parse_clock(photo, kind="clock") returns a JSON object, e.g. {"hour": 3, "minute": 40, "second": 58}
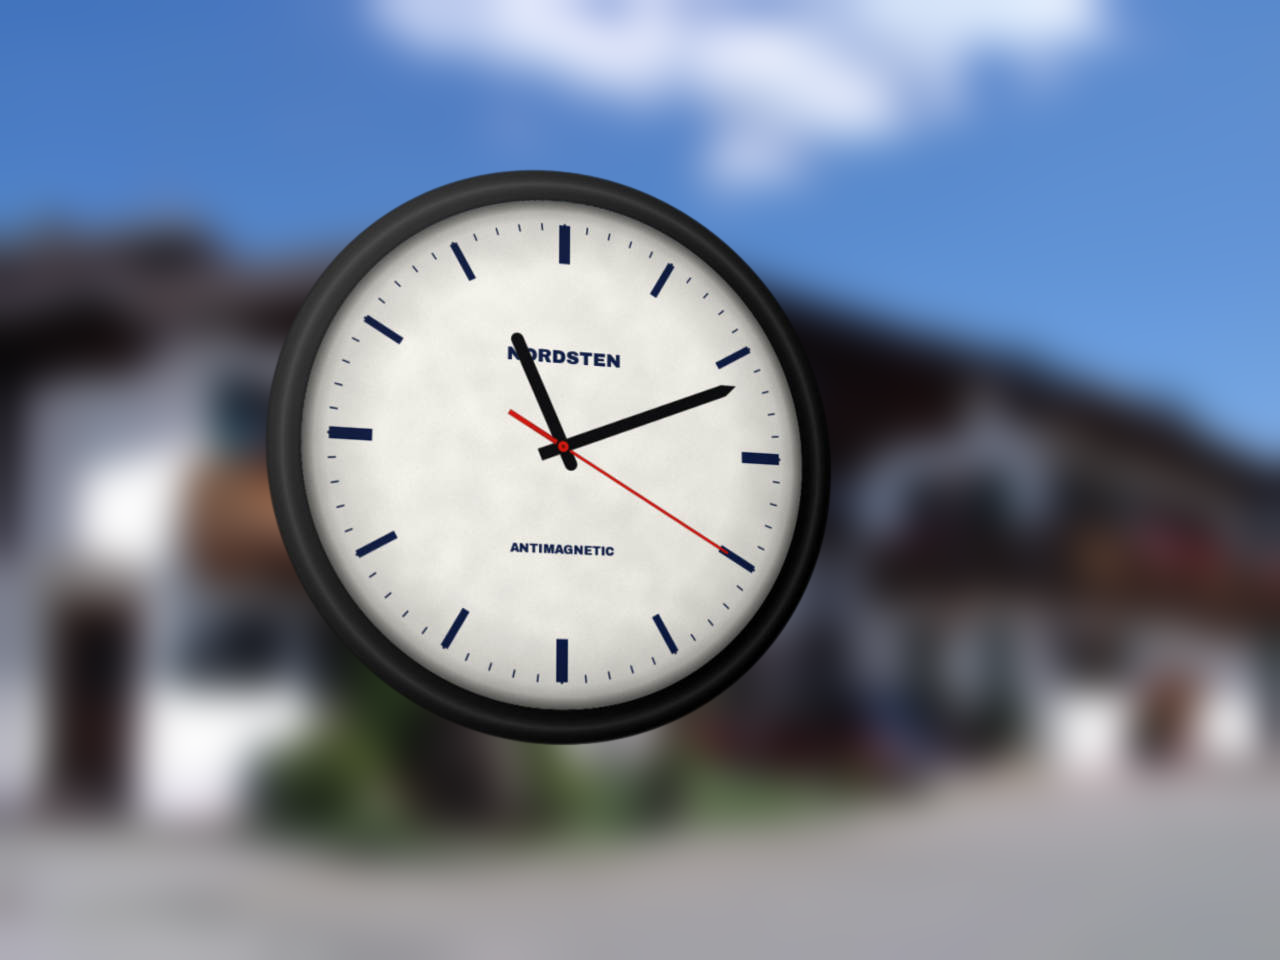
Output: {"hour": 11, "minute": 11, "second": 20}
